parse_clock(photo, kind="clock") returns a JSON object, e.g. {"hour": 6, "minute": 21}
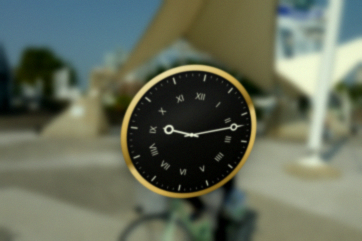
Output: {"hour": 9, "minute": 12}
